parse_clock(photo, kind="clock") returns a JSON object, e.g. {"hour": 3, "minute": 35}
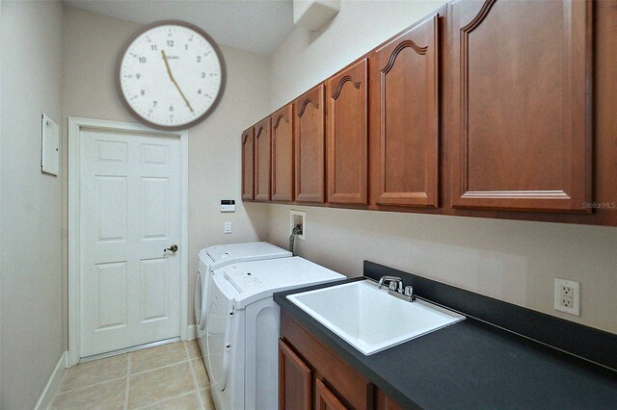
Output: {"hour": 11, "minute": 25}
